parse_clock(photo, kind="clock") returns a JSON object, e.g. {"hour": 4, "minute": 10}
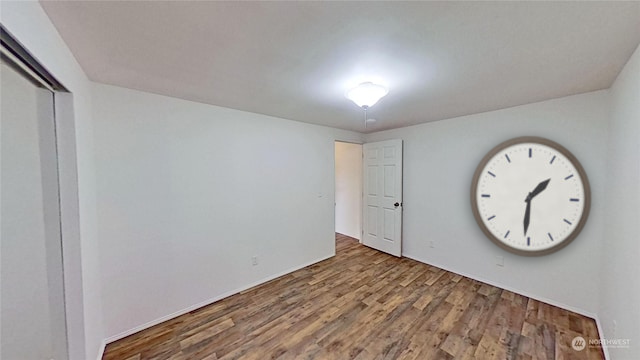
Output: {"hour": 1, "minute": 31}
